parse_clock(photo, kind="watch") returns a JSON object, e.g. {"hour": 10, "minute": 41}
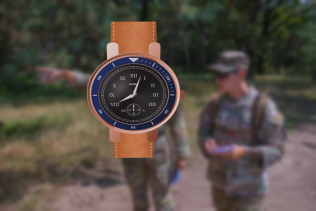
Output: {"hour": 8, "minute": 3}
